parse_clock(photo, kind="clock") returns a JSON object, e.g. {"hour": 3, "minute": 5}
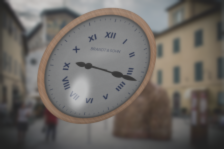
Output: {"hour": 9, "minute": 17}
